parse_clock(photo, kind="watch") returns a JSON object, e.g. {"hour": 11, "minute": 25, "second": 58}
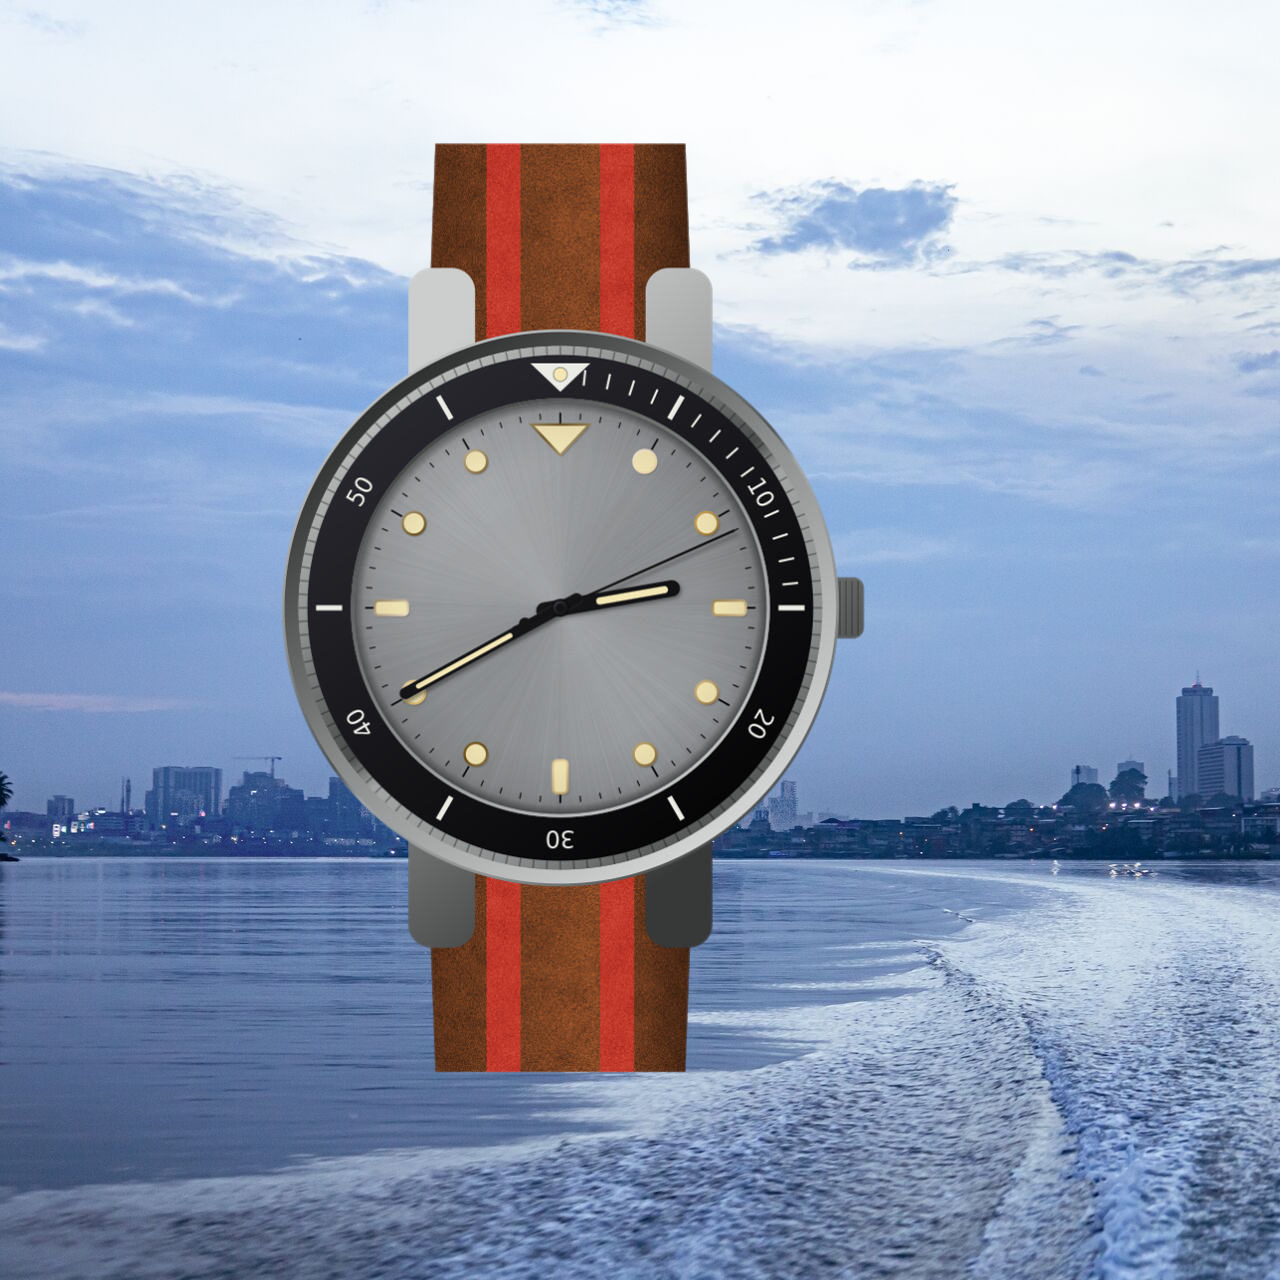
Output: {"hour": 2, "minute": 40, "second": 11}
